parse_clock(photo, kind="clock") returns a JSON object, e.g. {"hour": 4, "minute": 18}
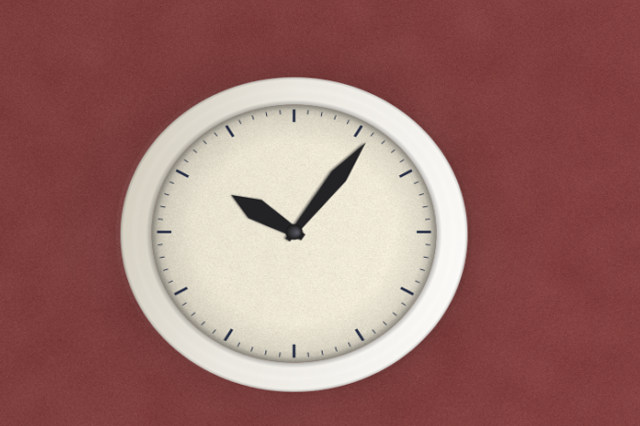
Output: {"hour": 10, "minute": 6}
